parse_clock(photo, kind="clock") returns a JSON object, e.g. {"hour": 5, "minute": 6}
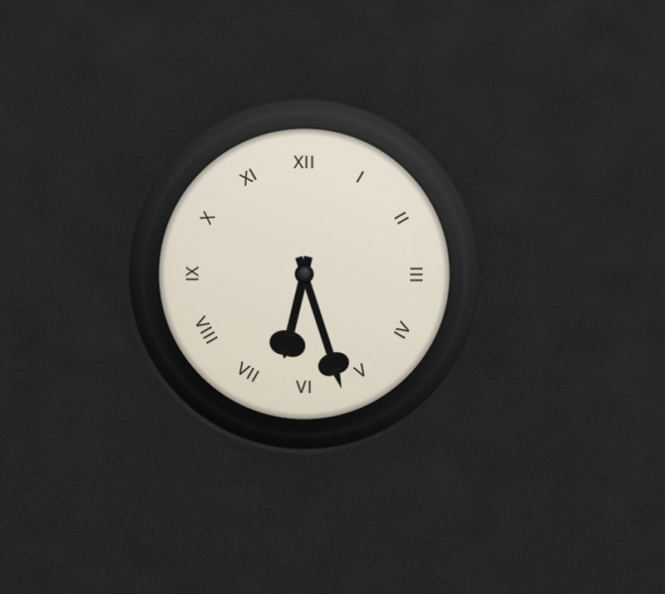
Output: {"hour": 6, "minute": 27}
